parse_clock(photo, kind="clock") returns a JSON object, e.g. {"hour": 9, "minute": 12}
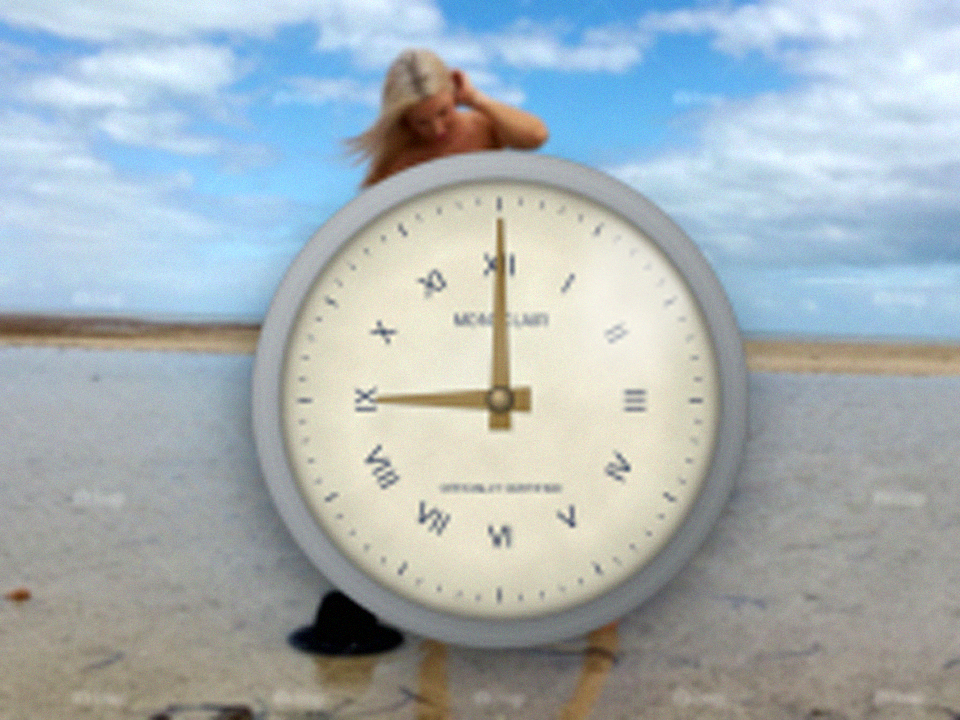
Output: {"hour": 9, "minute": 0}
